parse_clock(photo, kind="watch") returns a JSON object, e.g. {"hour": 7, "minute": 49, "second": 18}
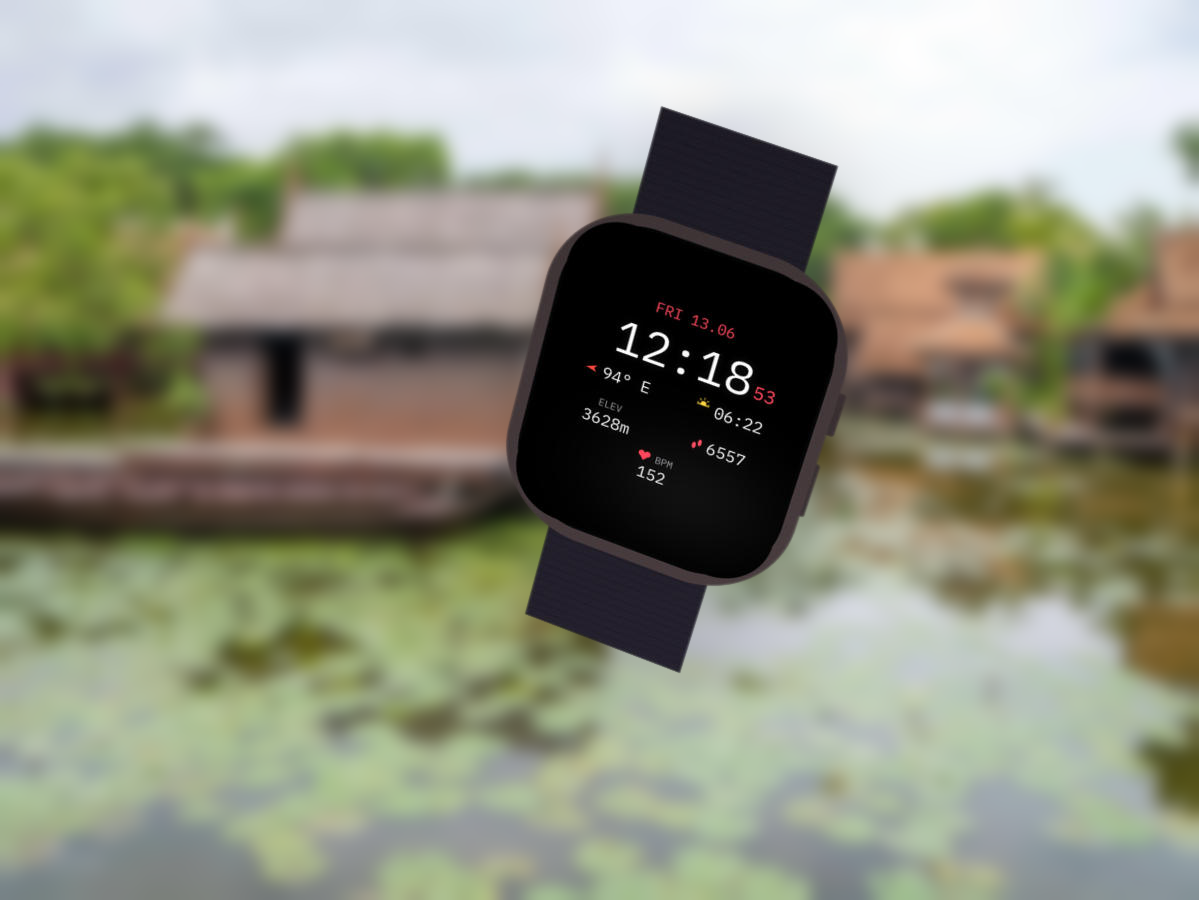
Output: {"hour": 12, "minute": 18, "second": 53}
